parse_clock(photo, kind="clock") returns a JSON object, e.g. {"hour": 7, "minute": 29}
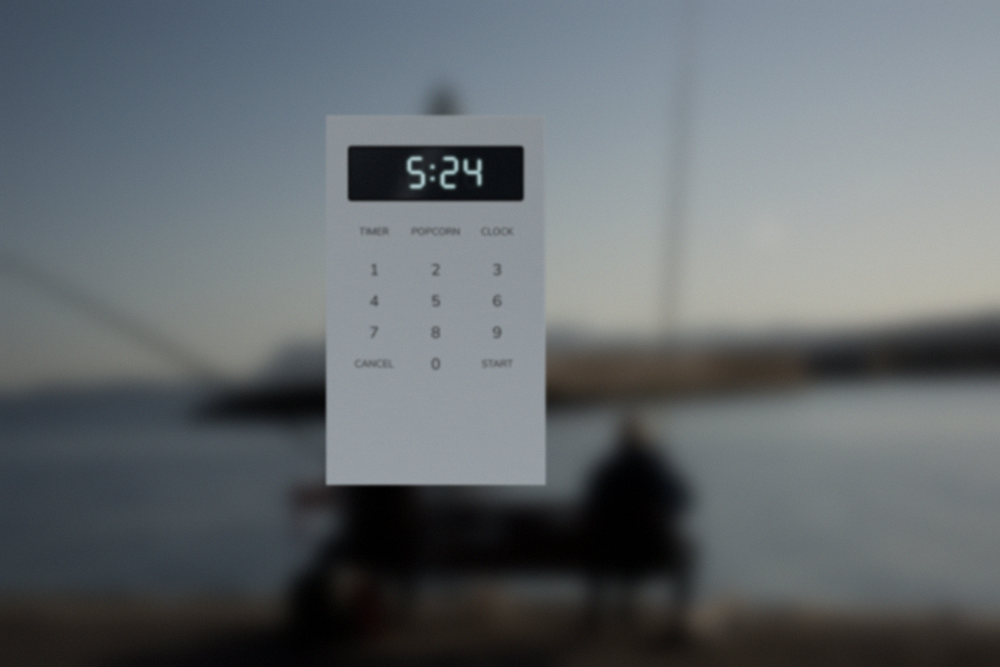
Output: {"hour": 5, "minute": 24}
